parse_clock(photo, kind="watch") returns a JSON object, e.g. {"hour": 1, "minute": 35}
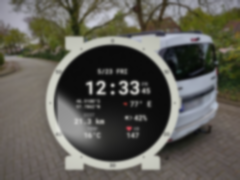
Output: {"hour": 12, "minute": 33}
